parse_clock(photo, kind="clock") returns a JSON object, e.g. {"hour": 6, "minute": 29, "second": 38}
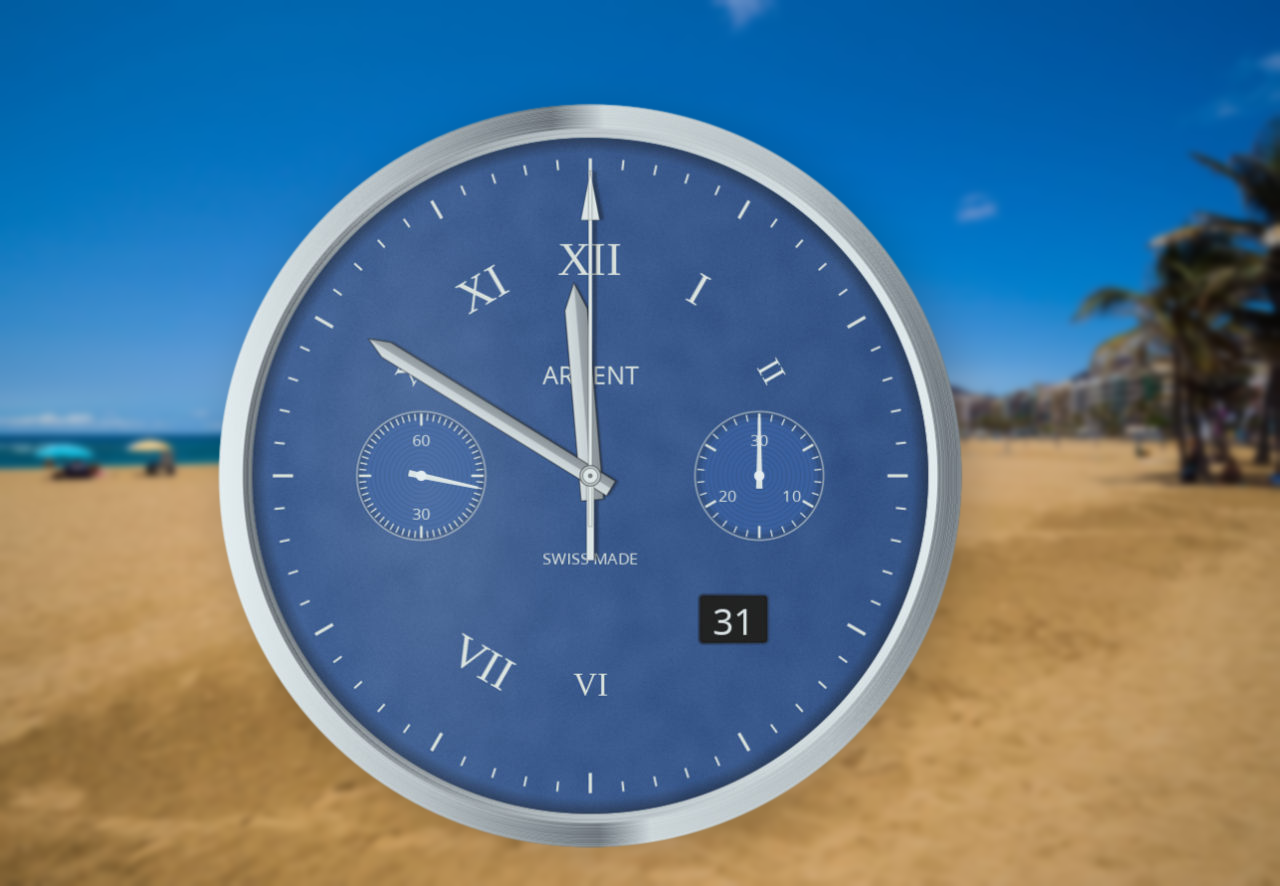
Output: {"hour": 11, "minute": 50, "second": 17}
